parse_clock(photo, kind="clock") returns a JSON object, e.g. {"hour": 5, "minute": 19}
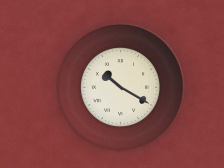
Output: {"hour": 10, "minute": 20}
